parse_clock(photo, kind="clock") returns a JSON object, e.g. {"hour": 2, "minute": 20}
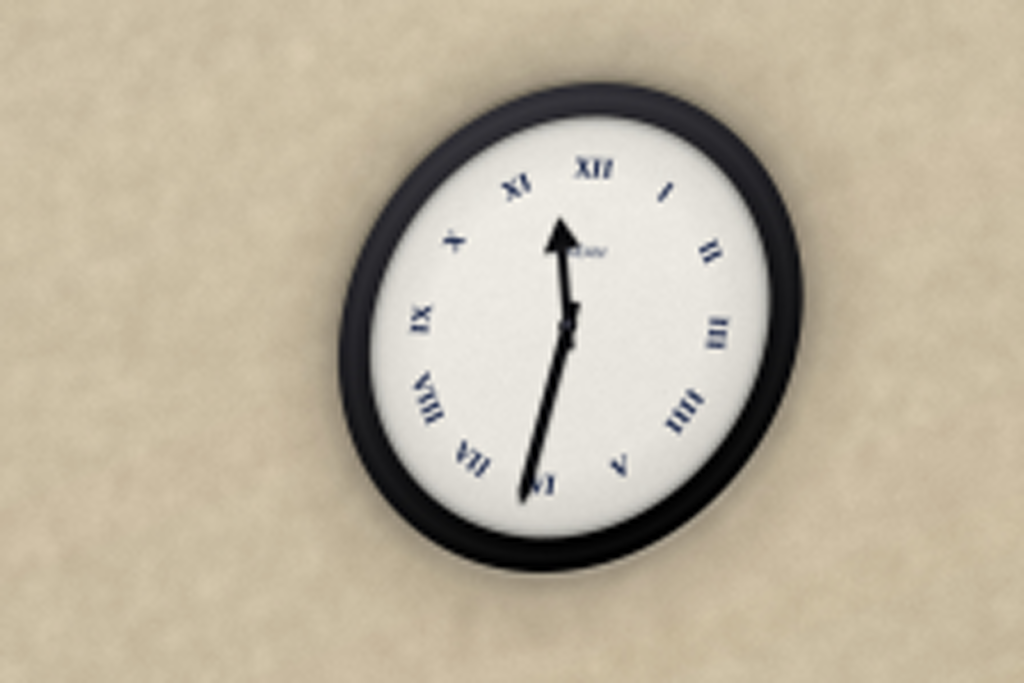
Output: {"hour": 11, "minute": 31}
